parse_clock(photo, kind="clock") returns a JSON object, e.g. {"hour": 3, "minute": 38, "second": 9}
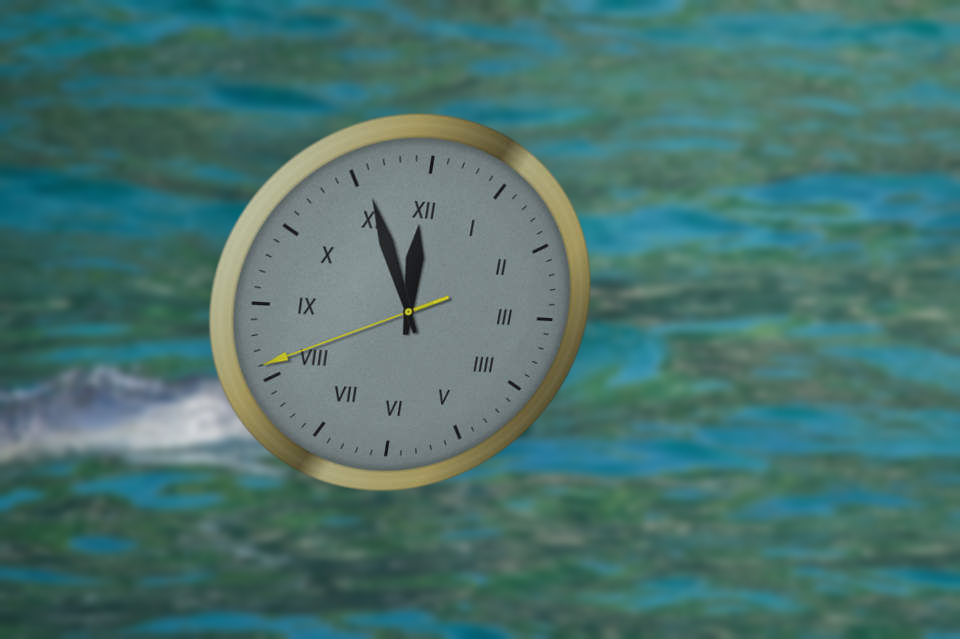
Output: {"hour": 11, "minute": 55, "second": 41}
